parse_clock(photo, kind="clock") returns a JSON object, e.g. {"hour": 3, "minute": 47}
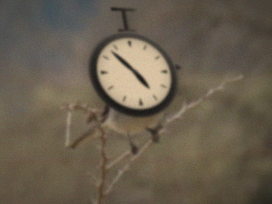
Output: {"hour": 4, "minute": 53}
